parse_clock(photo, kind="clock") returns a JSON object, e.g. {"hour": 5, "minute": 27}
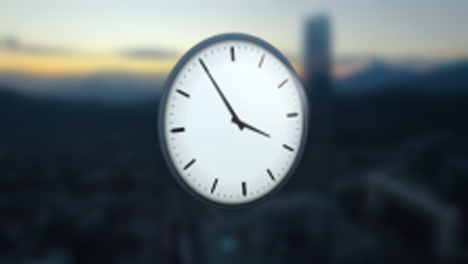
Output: {"hour": 3, "minute": 55}
